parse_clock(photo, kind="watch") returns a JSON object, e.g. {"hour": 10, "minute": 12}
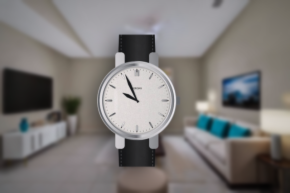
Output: {"hour": 9, "minute": 56}
